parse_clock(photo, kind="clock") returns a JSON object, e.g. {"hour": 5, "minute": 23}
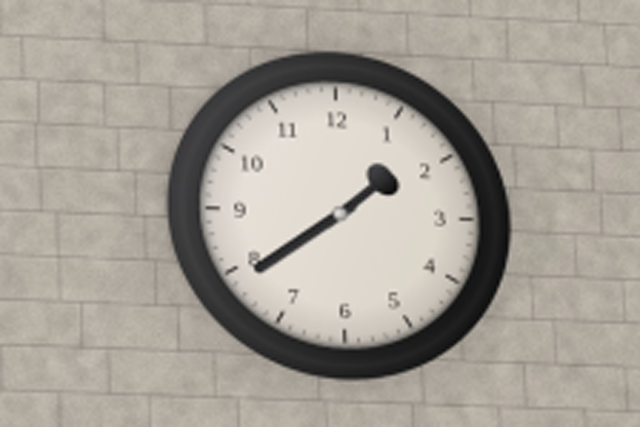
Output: {"hour": 1, "minute": 39}
